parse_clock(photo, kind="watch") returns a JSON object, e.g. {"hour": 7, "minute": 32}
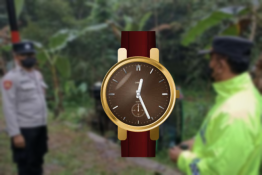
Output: {"hour": 12, "minute": 26}
